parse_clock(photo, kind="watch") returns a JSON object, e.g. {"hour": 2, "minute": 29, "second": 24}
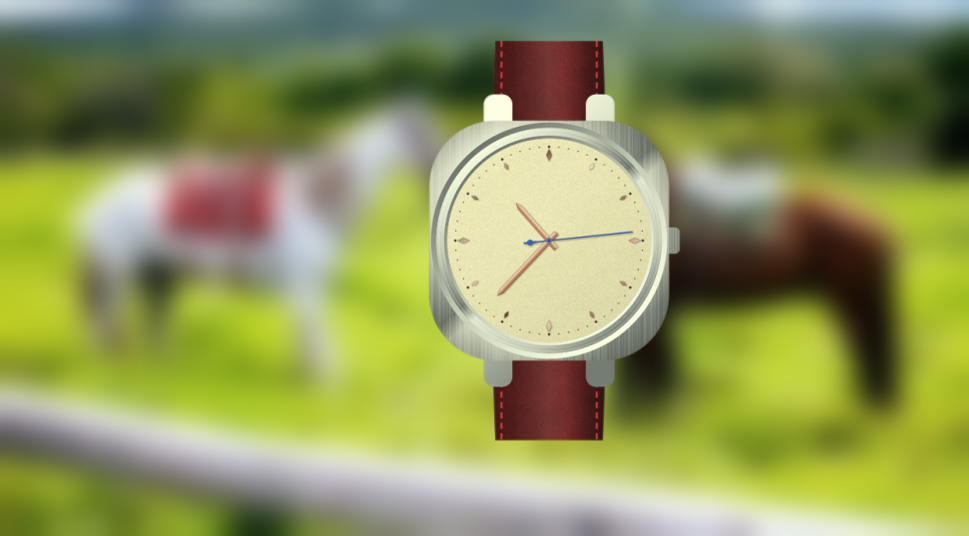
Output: {"hour": 10, "minute": 37, "second": 14}
